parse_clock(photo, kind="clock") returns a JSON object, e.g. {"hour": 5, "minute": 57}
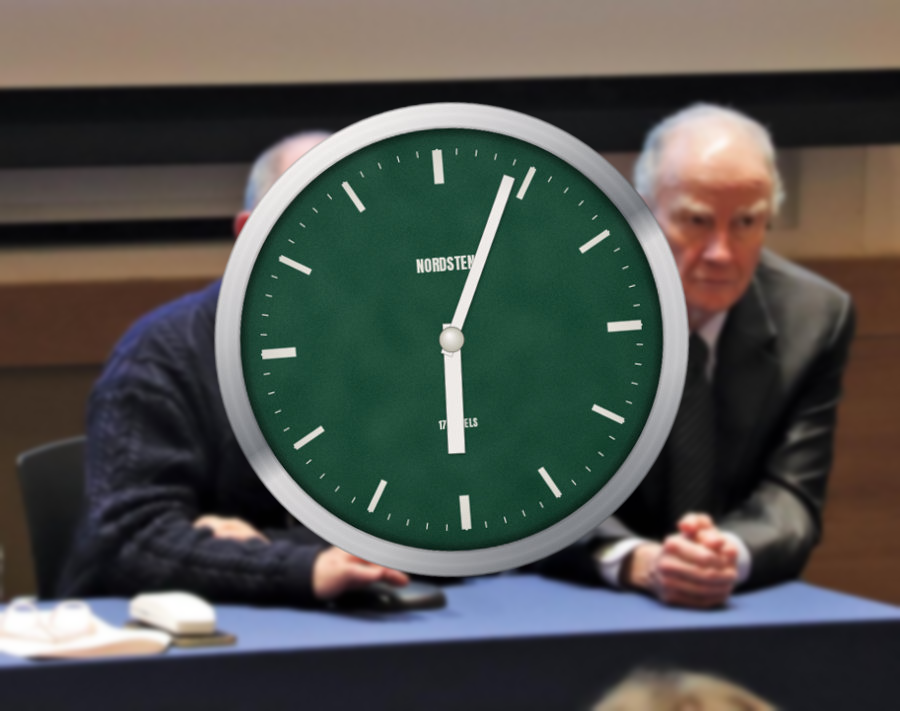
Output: {"hour": 6, "minute": 4}
